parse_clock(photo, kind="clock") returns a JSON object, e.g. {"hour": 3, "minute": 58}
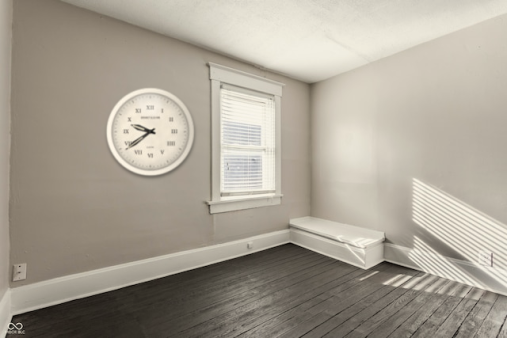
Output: {"hour": 9, "minute": 39}
